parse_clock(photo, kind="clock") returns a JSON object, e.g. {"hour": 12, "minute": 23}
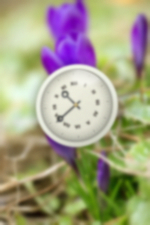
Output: {"hour": 10, "minute": 39}
